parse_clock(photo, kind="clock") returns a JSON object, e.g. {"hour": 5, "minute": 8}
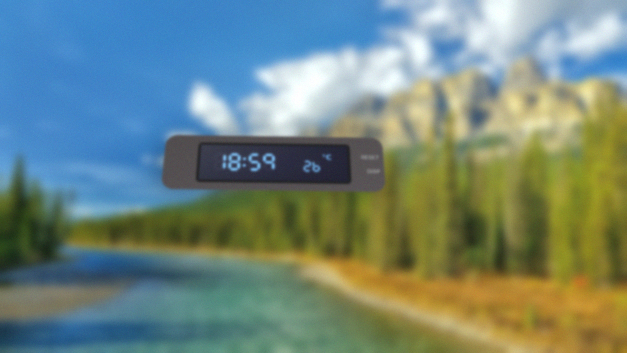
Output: {"hour": 18, "minute": 59}
